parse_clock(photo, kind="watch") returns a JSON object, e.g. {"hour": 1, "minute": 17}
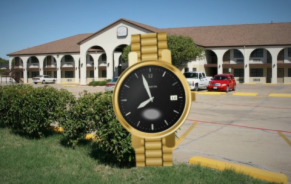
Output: {"hour": 7, "minute": 57}
